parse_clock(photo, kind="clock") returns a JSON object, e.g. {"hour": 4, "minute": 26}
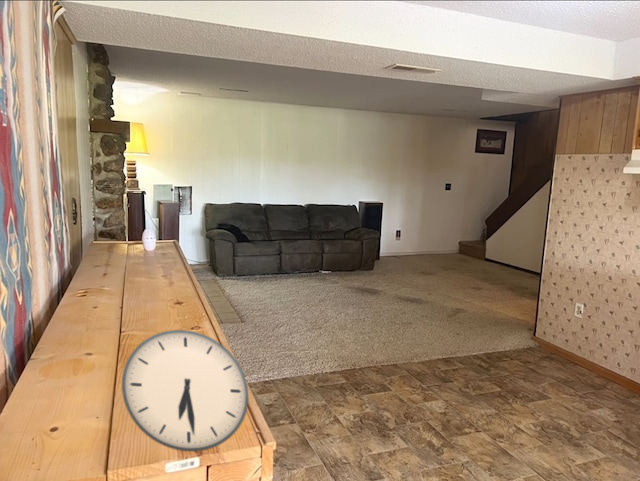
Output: {"hour": 6, "minute": 29}
